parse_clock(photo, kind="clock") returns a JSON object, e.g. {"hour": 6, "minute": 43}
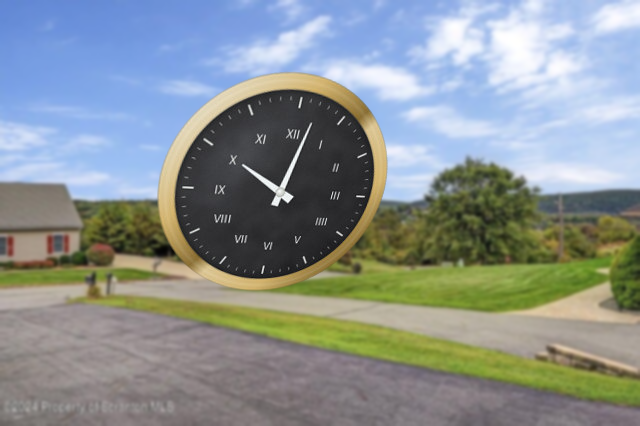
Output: {"hour": 10, "minute": 2}
